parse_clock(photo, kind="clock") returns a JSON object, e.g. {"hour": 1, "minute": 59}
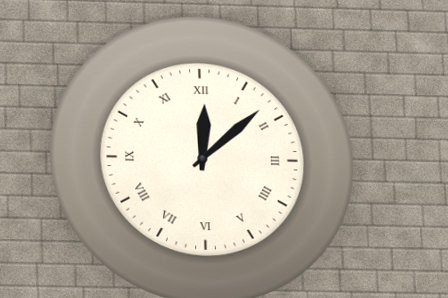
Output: {"hour": 12, "minute": 8}
